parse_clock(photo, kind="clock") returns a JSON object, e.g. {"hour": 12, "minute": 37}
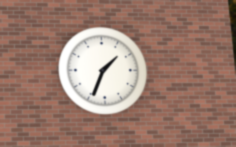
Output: {"hour": 1, "minute": 34}
